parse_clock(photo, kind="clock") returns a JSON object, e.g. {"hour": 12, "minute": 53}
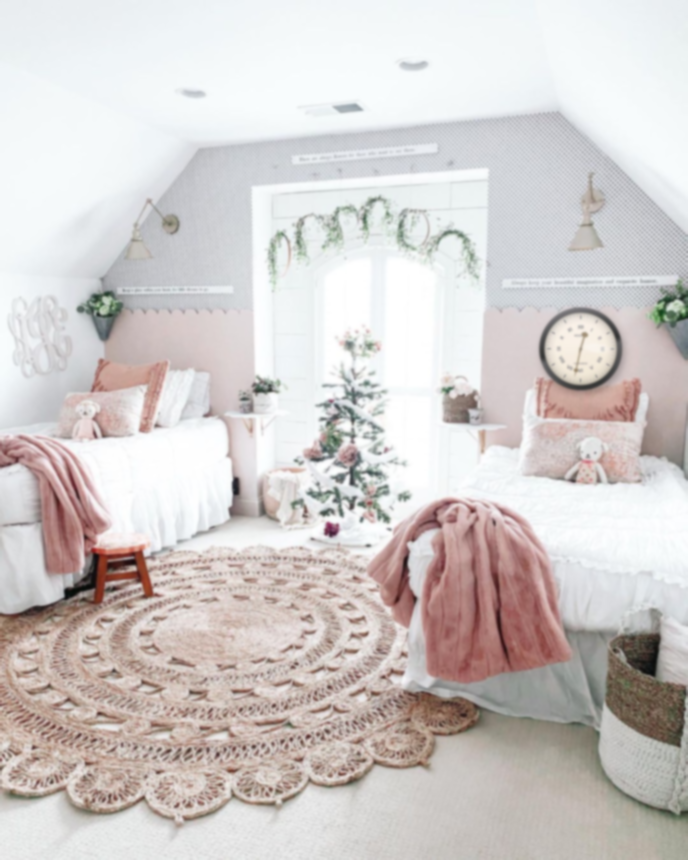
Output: {"hour": 12, "minute": 32}
